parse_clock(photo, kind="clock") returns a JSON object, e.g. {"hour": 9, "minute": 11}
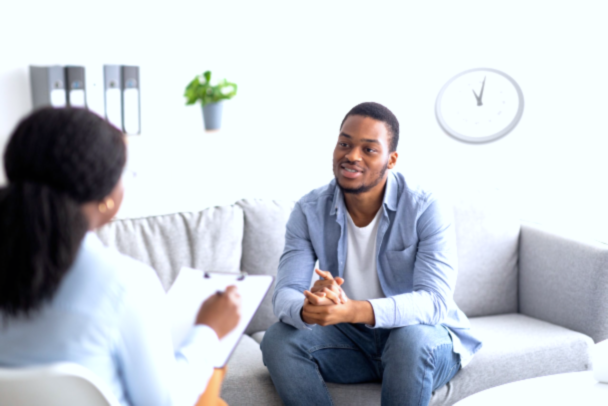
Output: {"hour": 11, "minute": 1}
